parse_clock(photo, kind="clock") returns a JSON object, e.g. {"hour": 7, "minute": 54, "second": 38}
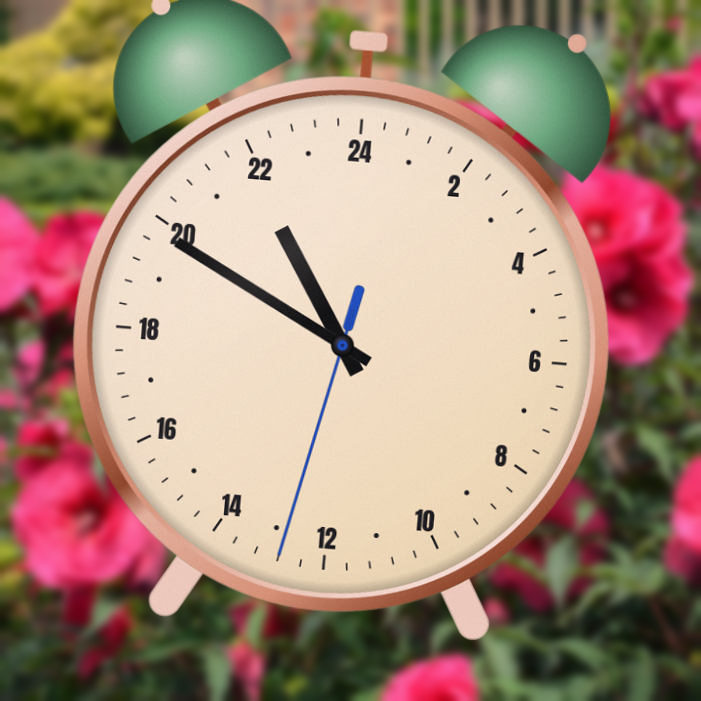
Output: {"hour": 21, "minute": 49, "second": 32}
